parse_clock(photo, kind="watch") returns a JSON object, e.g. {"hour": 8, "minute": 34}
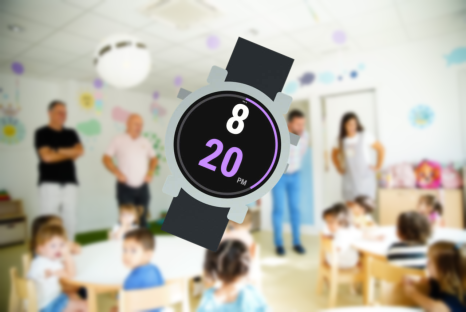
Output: {"hour": 8, "minute": 20}
